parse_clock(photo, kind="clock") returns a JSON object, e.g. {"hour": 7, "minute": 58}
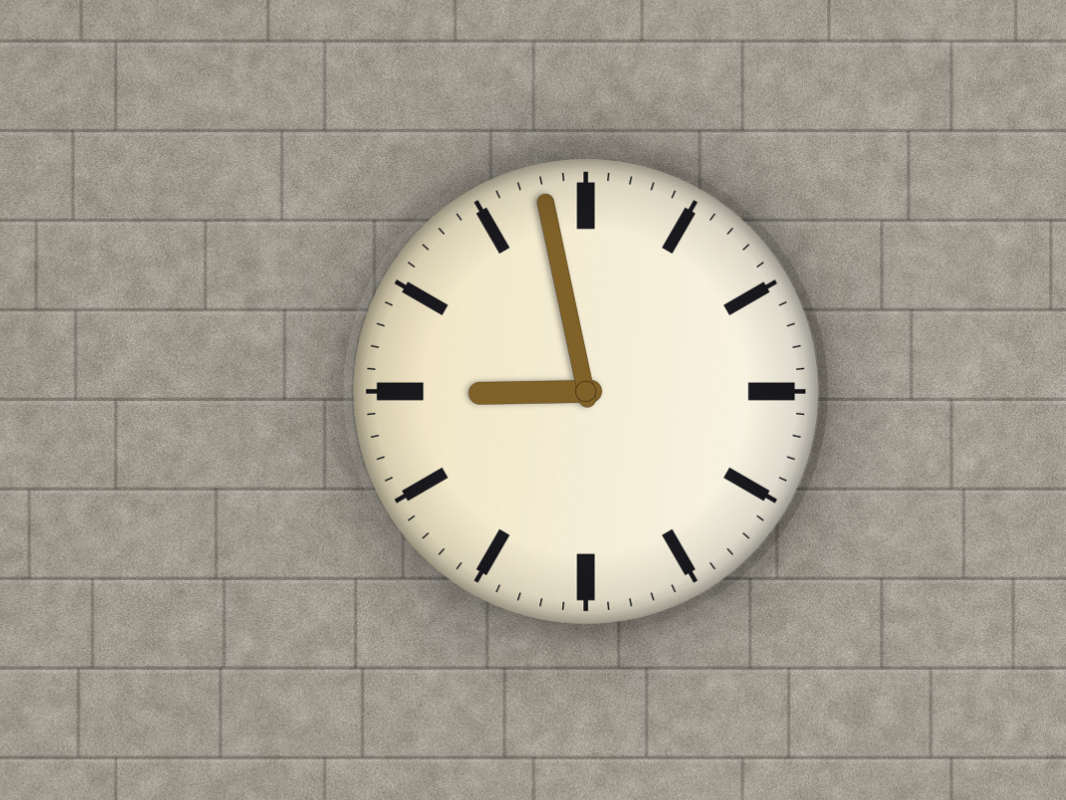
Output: {"hour": 8, "minute": 58}
